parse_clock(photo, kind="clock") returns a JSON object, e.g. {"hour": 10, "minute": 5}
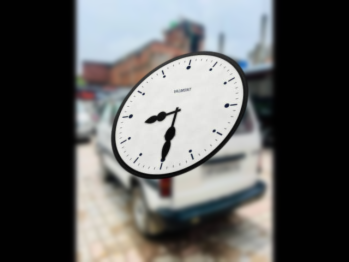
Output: {"hour": 8, "minute": 30}
